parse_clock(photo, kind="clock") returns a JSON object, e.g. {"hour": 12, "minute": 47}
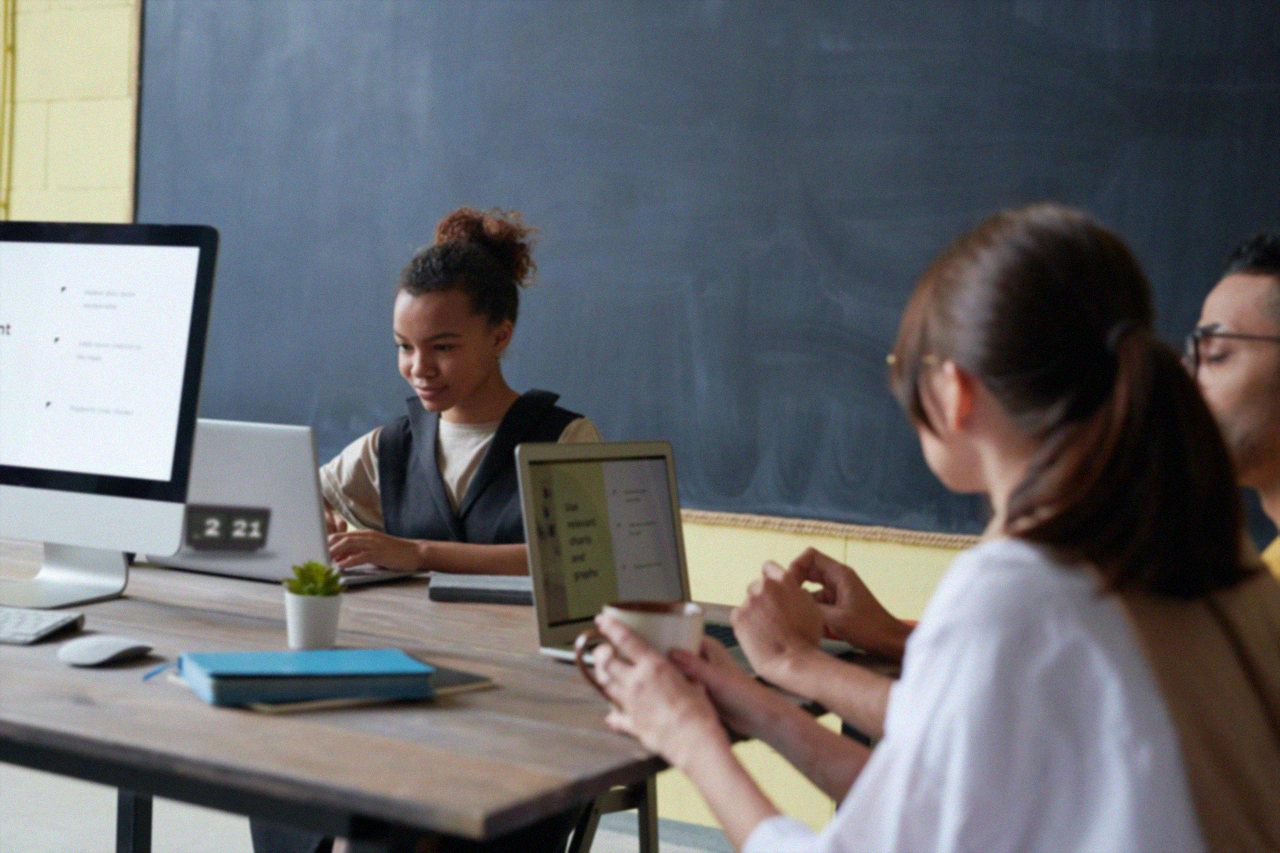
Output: {"hour": 2, "minute": 21}
